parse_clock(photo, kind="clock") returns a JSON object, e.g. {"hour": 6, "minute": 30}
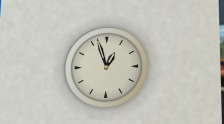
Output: {"hour": 12, "minute": 57}
